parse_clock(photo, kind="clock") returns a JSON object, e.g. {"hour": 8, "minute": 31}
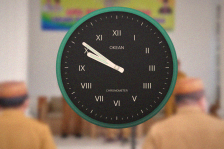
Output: {"hour": 9, "minute": 51}
